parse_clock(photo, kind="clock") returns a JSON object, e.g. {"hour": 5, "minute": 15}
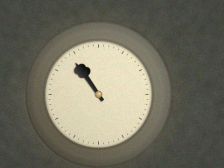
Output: {"hour": 10, "minute": 54}
